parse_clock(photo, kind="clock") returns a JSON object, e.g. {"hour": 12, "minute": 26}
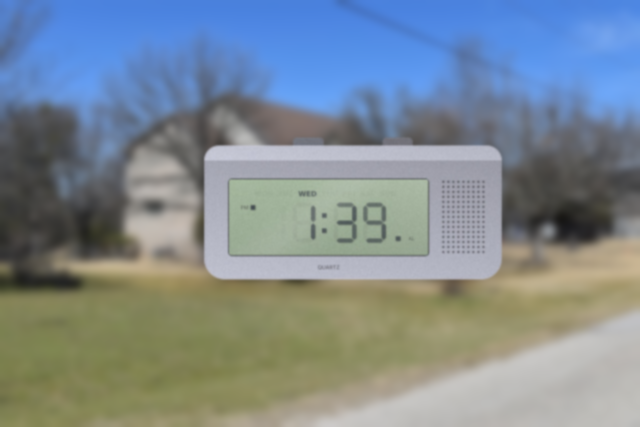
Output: {"hour": 1, "minute": 39}
